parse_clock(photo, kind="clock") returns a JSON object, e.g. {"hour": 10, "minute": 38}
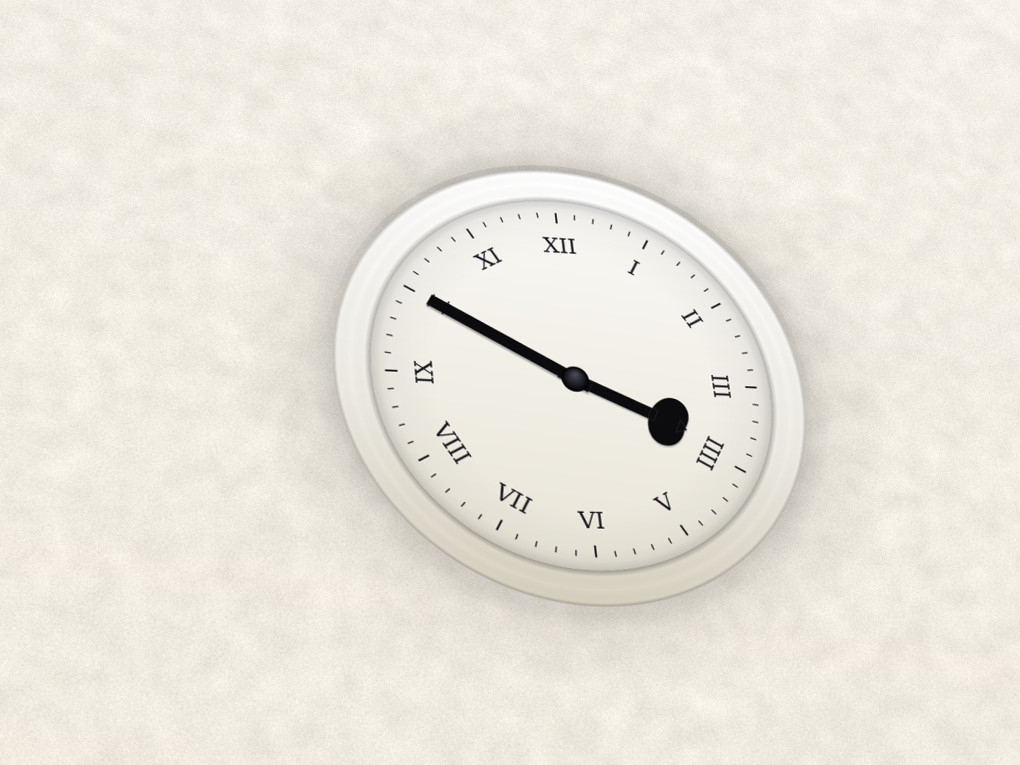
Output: {"hour": 3, "minute": 50}
